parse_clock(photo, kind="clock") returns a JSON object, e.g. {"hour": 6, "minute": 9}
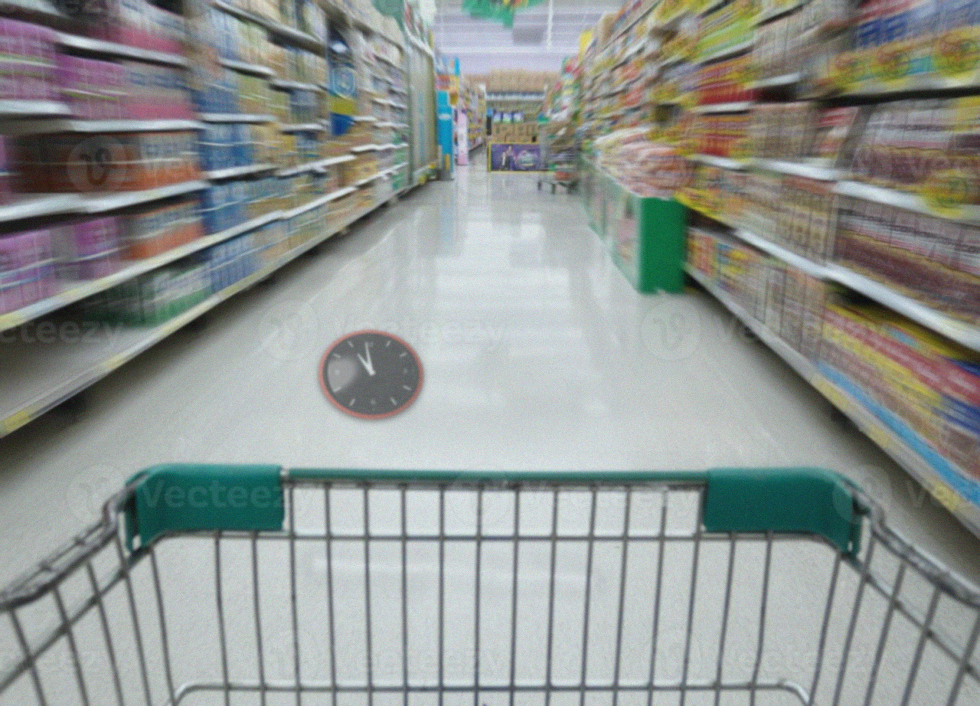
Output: {"hour": 10, "minute": 59}
